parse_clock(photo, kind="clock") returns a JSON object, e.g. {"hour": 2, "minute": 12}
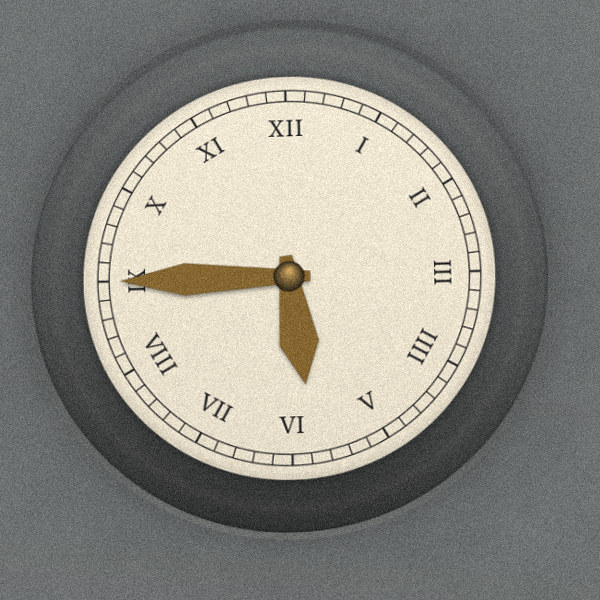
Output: {"hour": 5, "minute": 45}
